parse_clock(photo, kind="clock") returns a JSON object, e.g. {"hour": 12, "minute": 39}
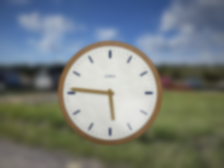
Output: {"hour": 5, "minute": 46}
